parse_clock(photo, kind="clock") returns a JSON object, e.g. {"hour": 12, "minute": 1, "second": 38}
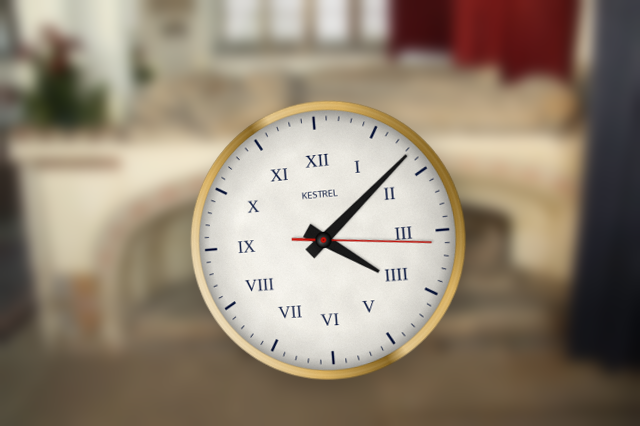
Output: {"hour": 4, "minute": 8, "second": 16}
